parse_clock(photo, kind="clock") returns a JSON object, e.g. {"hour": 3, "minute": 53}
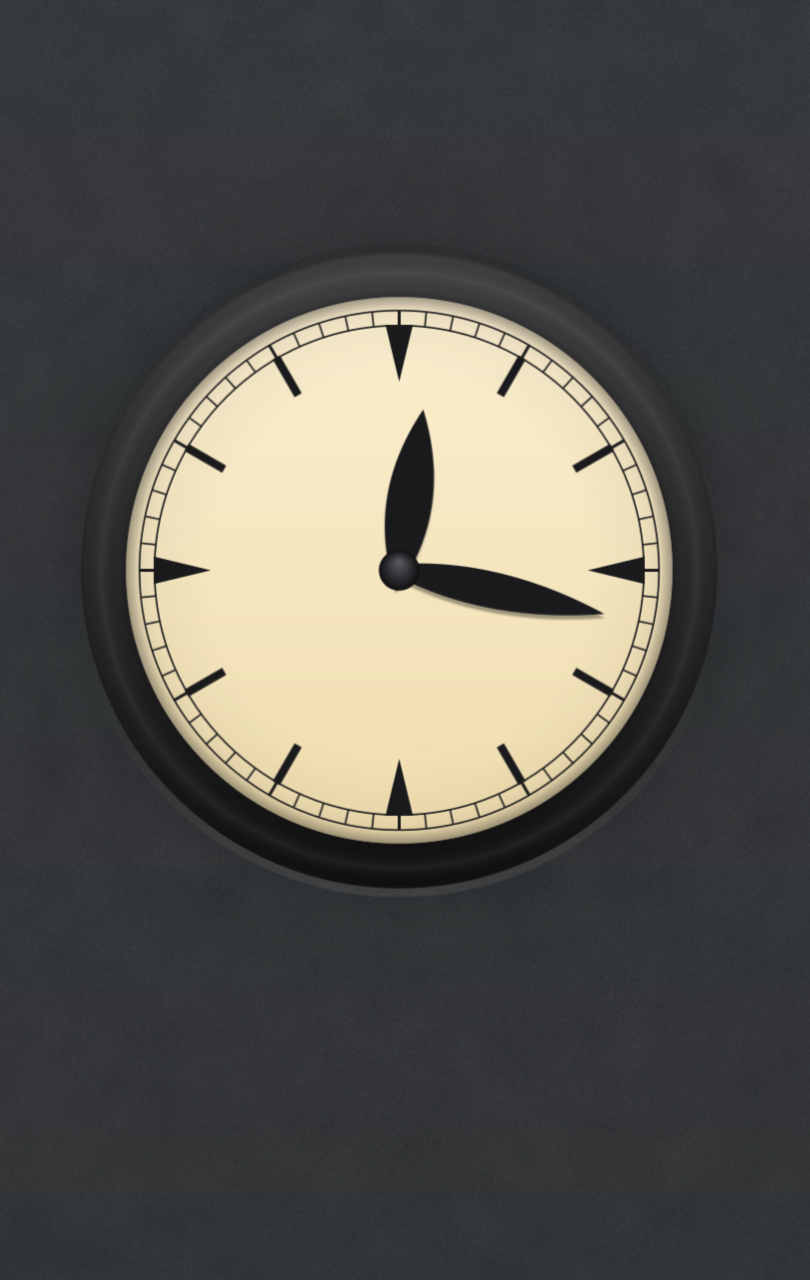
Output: {"hour": 12, "minute": 17}
